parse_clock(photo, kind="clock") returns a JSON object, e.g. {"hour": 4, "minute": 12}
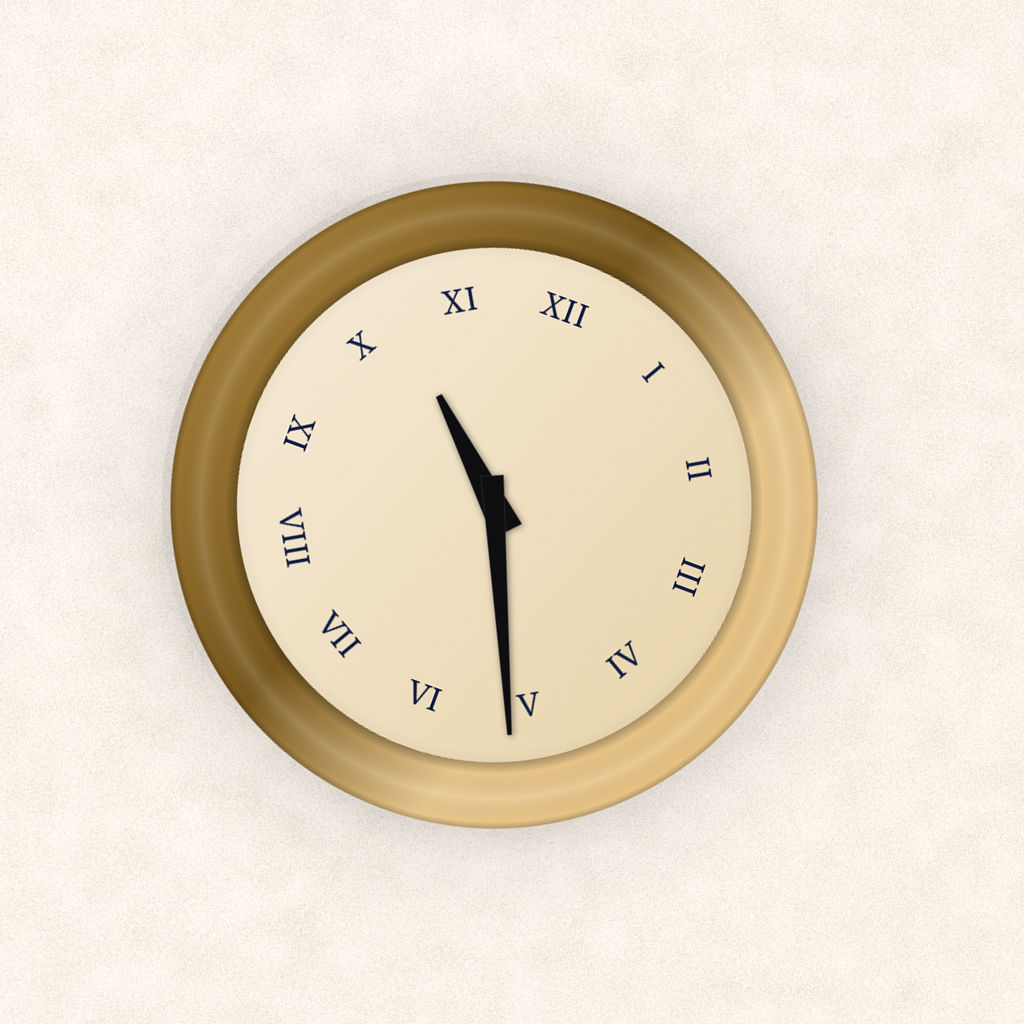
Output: {"hour": 10, "minute": 26}
